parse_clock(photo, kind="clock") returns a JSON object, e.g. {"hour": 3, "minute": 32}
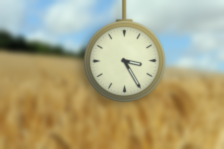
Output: {"hour": 3, "minute": 25}
